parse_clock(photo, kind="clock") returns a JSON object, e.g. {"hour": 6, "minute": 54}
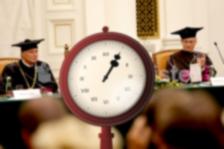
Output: {"hour": 1, "minute": 5}
